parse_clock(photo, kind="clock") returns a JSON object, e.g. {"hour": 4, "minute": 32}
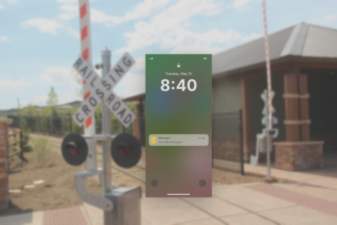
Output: {"hour": 8, "minute": 40}
